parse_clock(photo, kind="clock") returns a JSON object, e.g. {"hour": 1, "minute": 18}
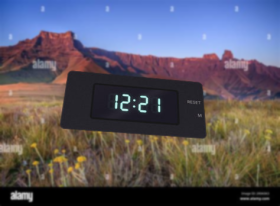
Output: {"hour": 12, "minute": 21}
